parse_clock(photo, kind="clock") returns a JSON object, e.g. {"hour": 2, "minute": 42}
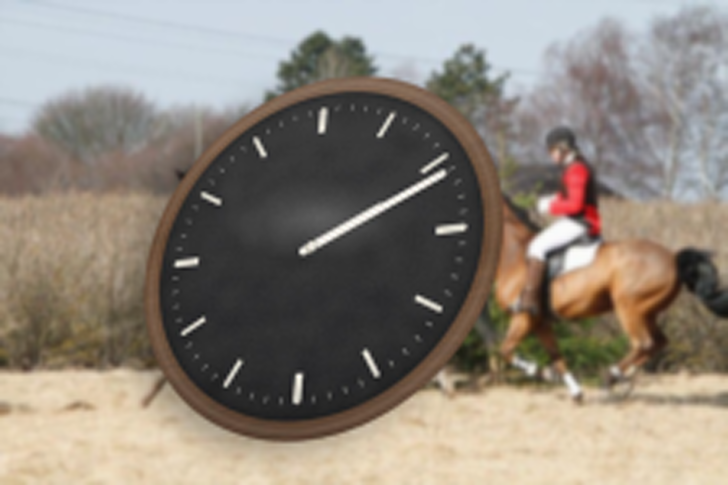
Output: {"hour": 2, "minute": 11}
